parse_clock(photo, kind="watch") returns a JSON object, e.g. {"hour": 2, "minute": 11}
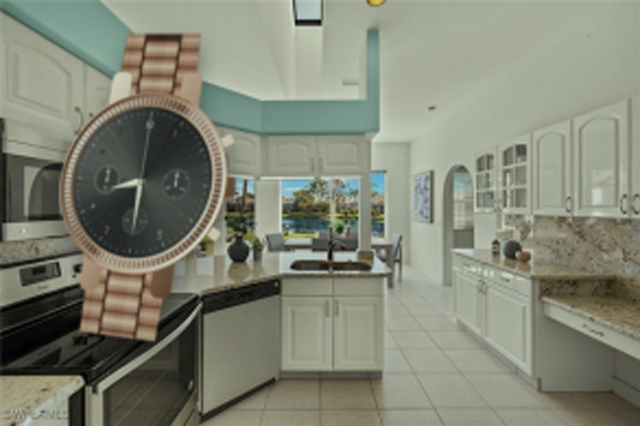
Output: {"hour": 8, "minute": 30}
